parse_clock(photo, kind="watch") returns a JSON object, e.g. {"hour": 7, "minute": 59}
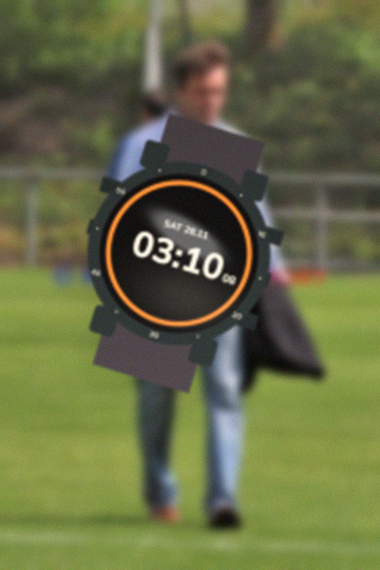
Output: {"hour": 3, "minute": 10}
